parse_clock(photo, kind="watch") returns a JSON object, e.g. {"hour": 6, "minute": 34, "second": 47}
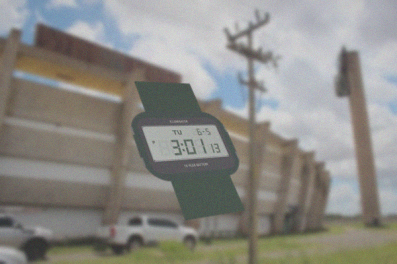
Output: {"hour": 3, "minute": 1, "second": 13}
